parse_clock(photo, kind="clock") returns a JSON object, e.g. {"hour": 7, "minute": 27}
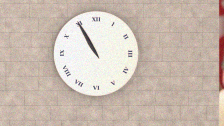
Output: {"hour": 10, "minute": 55}
